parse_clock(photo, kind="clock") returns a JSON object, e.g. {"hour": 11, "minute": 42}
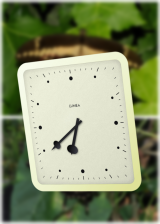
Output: {"hour": 6, "minute": 39}
